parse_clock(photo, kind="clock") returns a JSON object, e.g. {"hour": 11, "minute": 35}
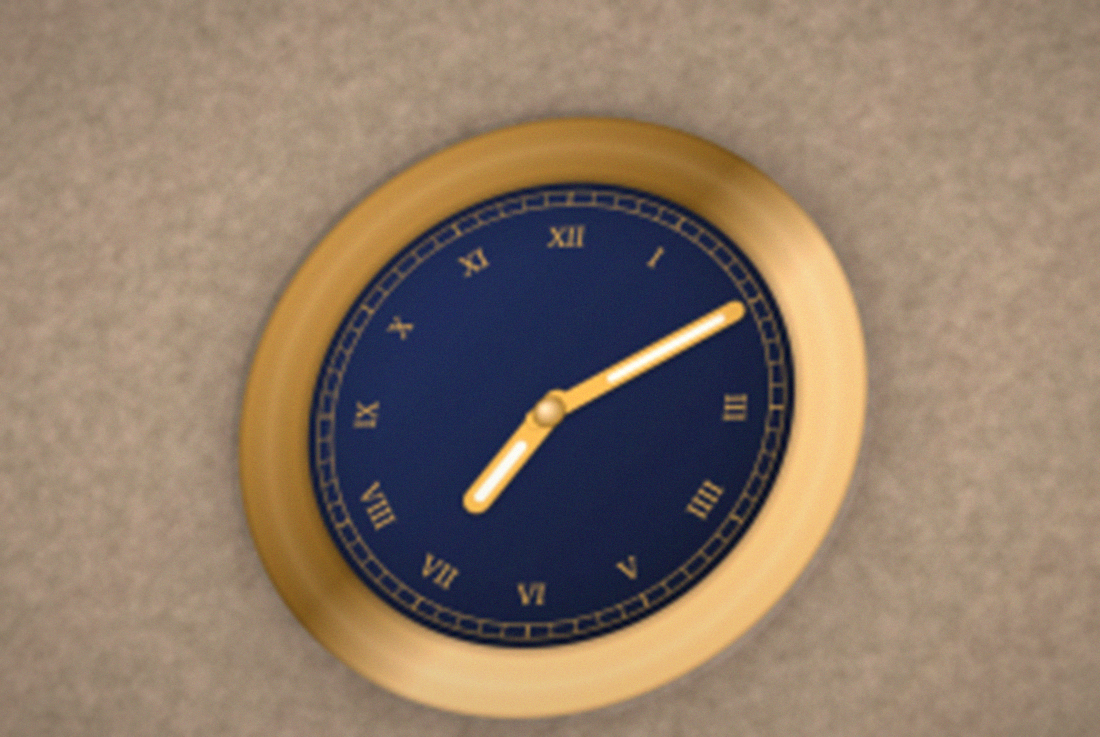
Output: {"hour": 7, "minute": 10}
